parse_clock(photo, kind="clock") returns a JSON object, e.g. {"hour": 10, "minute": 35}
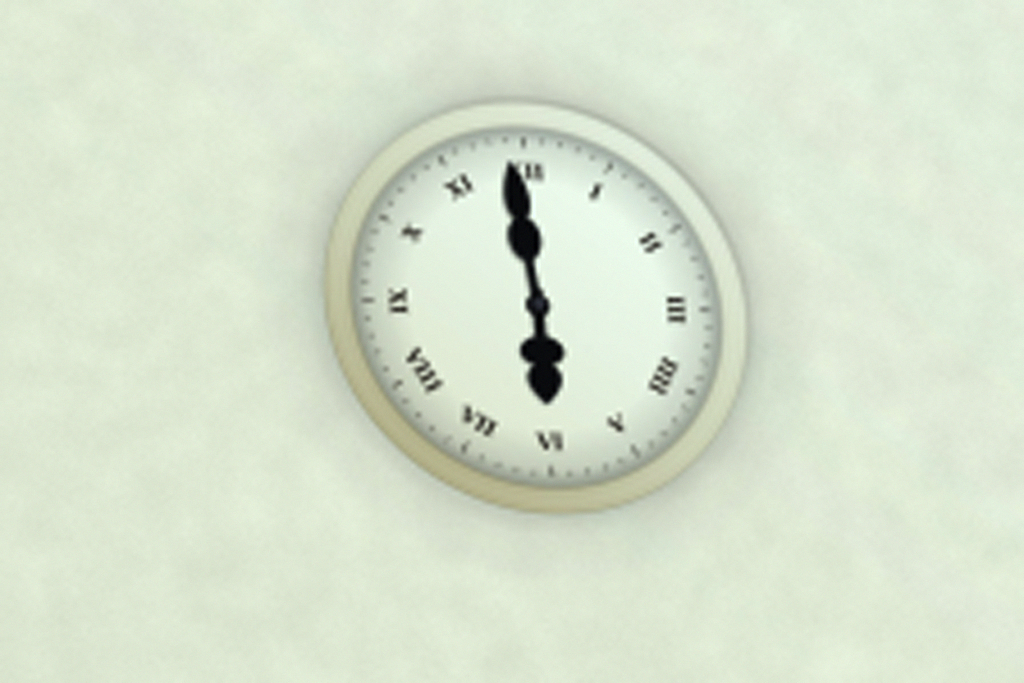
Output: {"hour": 5, "minute": 59}
